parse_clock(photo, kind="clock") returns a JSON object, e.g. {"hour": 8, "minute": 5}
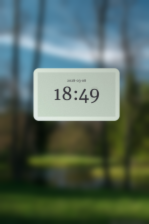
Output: {"hour": 18, "minute": 49}
